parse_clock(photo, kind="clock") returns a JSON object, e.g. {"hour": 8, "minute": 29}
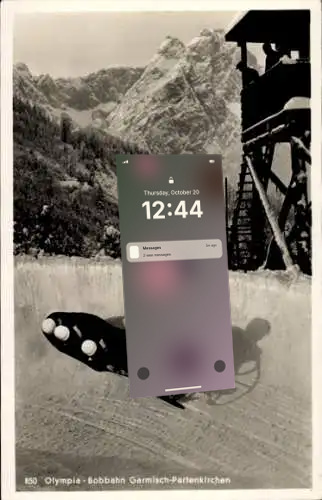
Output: {"hour": 12, "minute": 44}
